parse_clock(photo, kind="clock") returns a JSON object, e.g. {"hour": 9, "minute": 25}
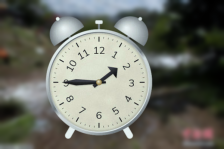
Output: {"hour": 1, "minute": 45}
